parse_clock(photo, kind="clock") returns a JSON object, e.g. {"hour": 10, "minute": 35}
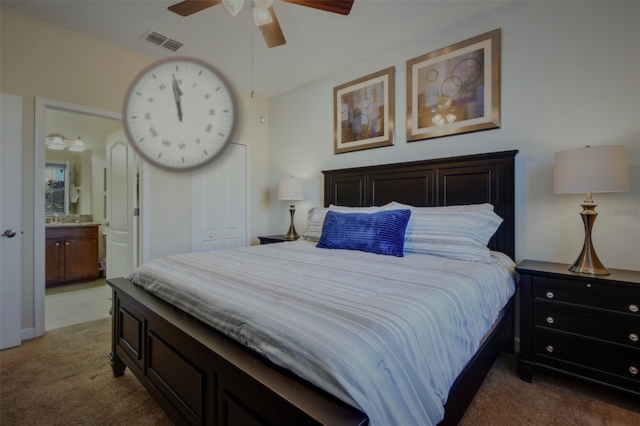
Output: {"hour": 11, "minute": 59}
